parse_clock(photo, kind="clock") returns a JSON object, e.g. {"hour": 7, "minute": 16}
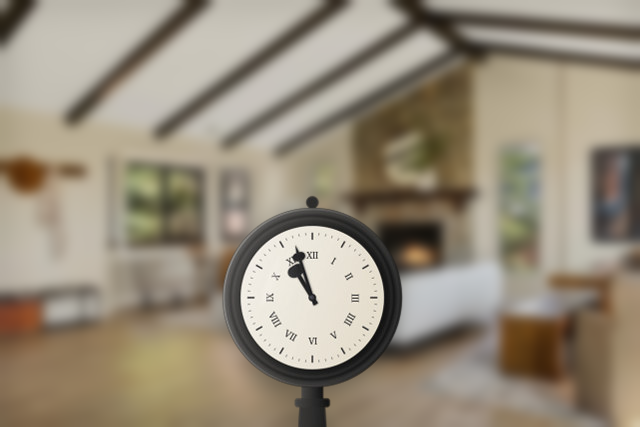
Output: {"hour": 10, "minute": 57}
